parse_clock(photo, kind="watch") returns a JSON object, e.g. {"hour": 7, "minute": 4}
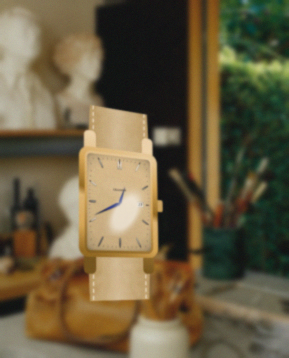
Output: {"hour": 12, "minute": 41}
